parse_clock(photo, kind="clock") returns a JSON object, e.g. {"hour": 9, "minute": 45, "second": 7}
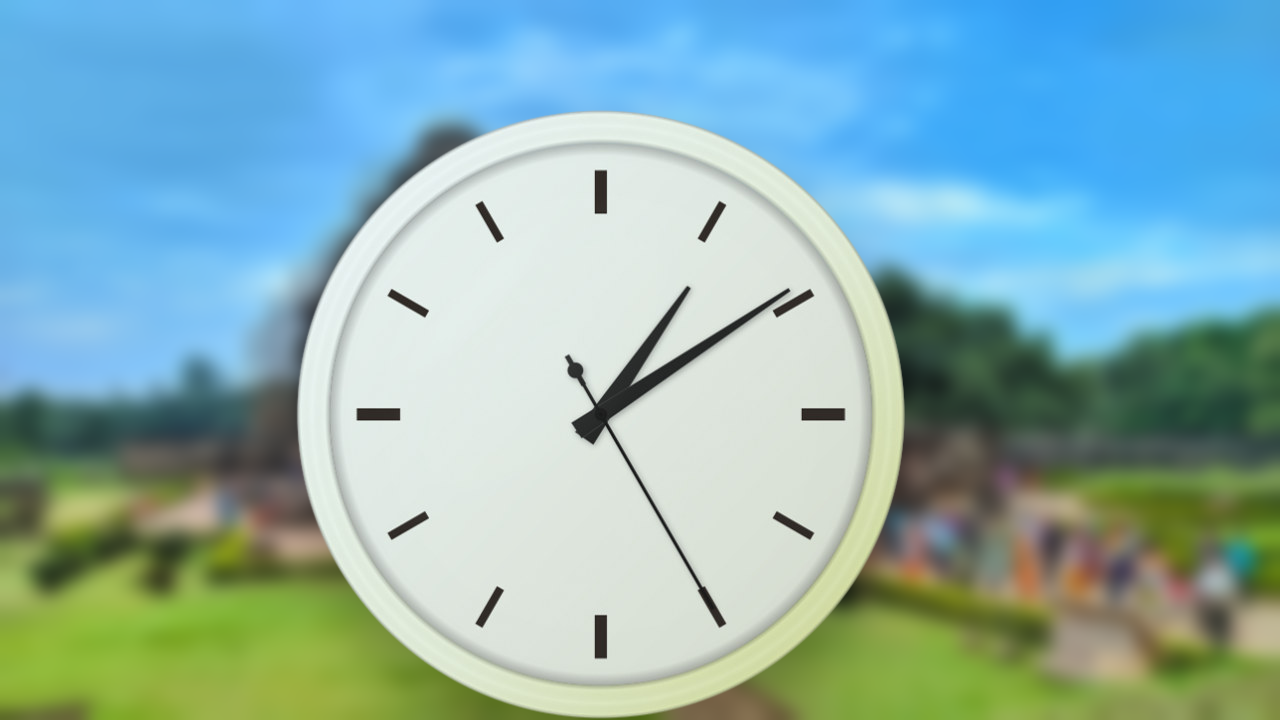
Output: {"hour": 1, "minute": 9, "second": 25}
